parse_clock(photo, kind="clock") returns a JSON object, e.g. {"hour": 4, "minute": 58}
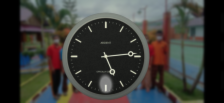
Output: {"hour": 5, "minute": 14}
